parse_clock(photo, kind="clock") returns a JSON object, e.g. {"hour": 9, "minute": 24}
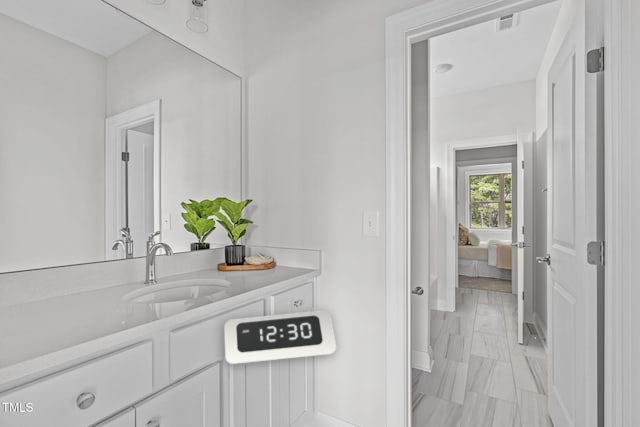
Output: {"hour": 12, "minute": 30}
